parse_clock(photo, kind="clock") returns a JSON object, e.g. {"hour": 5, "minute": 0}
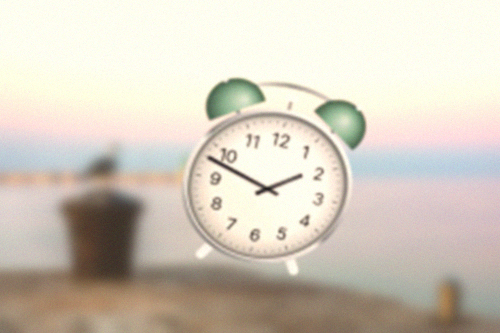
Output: {"hour": 1, "minute": 48}
